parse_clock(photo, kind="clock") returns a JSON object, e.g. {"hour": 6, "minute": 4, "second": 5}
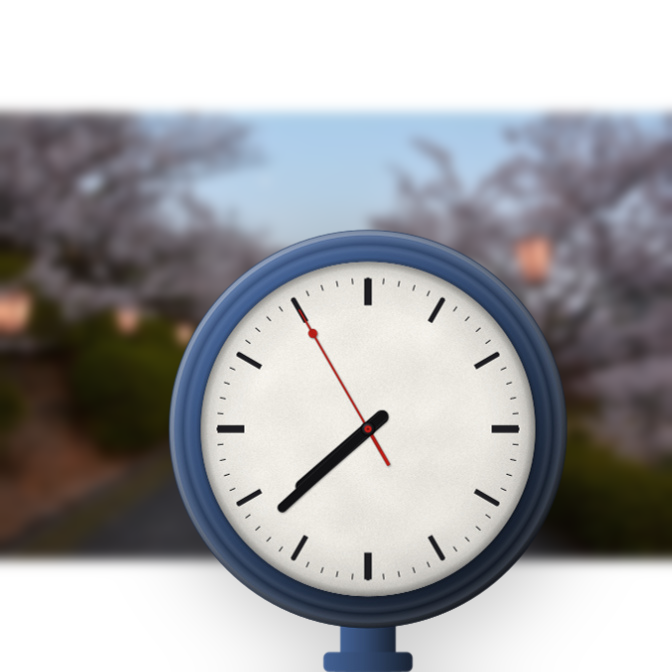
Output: {"hour": 7, "minute": 37, "second": 55}
